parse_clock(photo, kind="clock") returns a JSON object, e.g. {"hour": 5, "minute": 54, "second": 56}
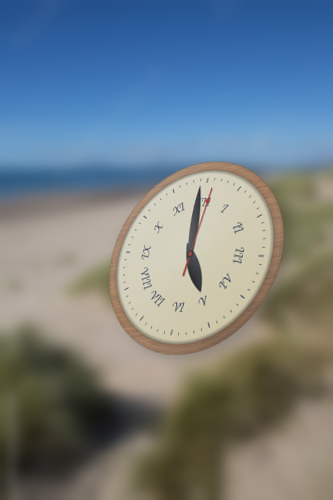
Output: {"hour": 4, "minute": 59, "second": 1}
